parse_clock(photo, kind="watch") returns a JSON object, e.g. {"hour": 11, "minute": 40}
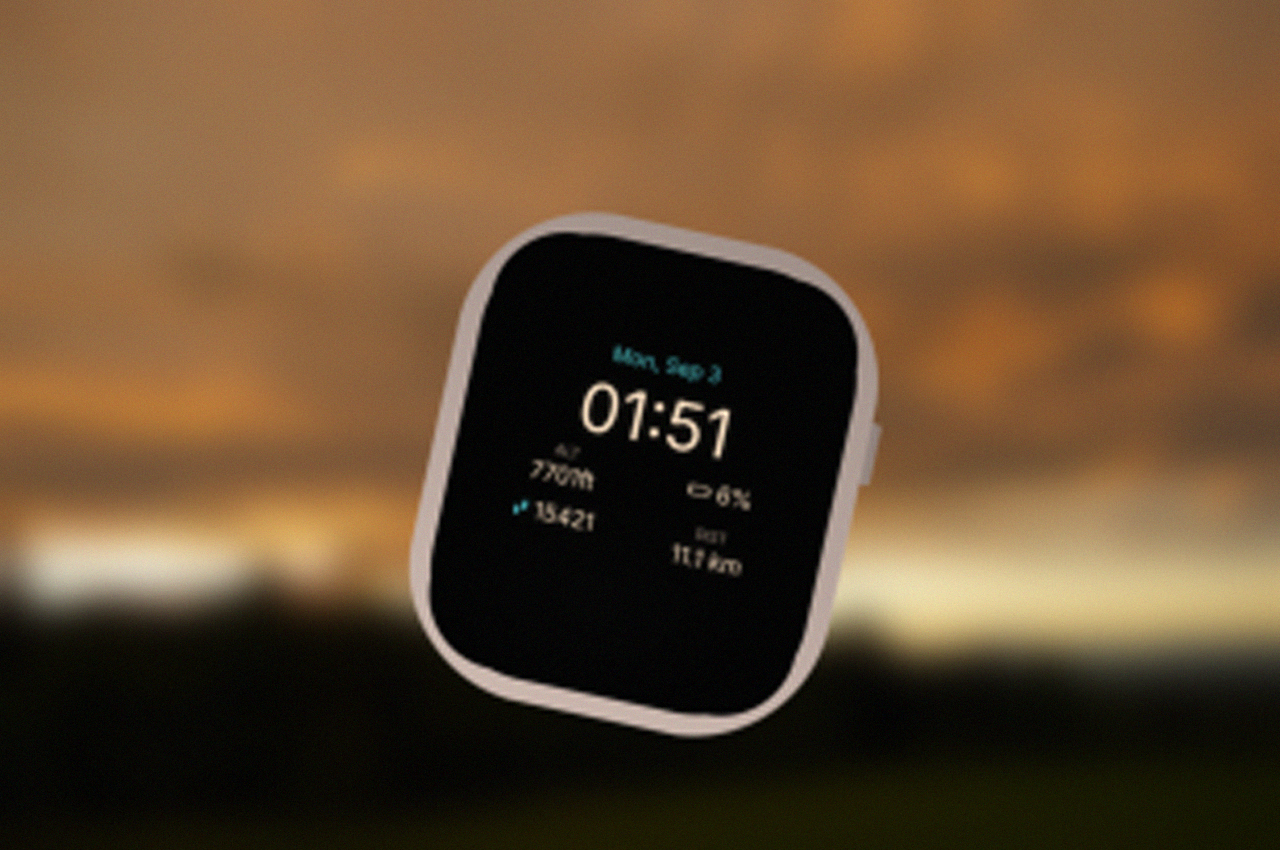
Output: {"hour": 1, "minute": 51}
